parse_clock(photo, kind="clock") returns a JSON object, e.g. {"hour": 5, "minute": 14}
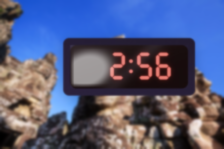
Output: {"hour": 2, "minute": 56}
